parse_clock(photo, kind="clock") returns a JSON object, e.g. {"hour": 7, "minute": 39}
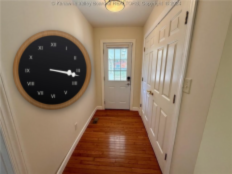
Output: {"hour": 3, "minute": 17}
